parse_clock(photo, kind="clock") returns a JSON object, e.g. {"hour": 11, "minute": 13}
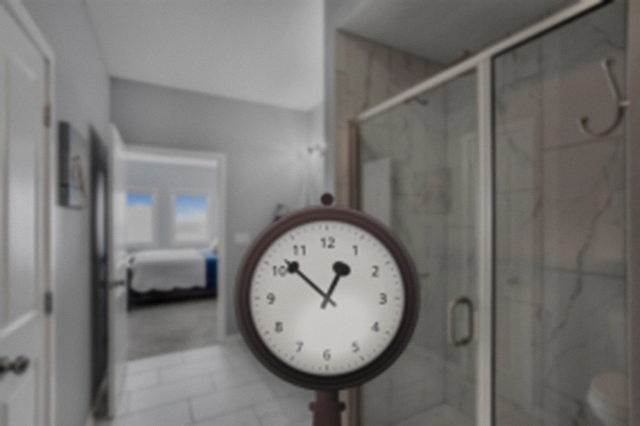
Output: {"hour": 12, "minute": 52}
